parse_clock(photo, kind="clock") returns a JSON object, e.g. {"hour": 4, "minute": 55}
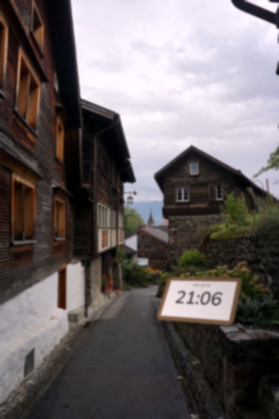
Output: {"hour": 21, "minute": 6}
